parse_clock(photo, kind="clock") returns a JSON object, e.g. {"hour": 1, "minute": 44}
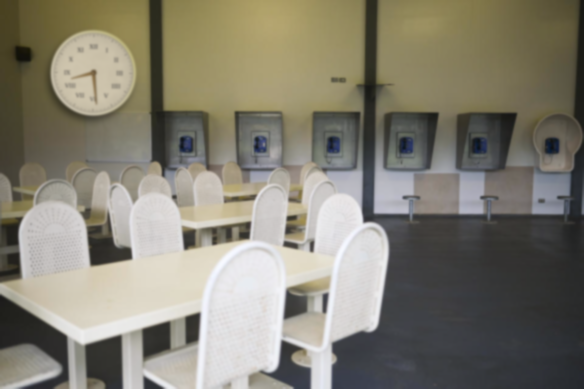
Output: {"hour": 8, "minute": 29}
